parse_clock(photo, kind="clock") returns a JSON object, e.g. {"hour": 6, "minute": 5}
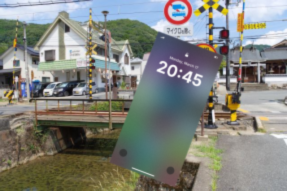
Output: {"hour": 20, "minute": 45}
